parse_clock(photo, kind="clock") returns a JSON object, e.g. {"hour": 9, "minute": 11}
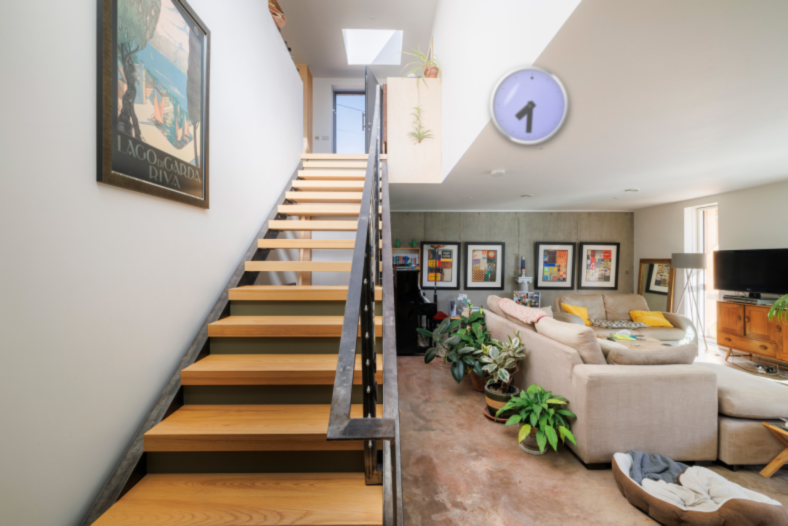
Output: {"hour": 7, "minute": 30}
